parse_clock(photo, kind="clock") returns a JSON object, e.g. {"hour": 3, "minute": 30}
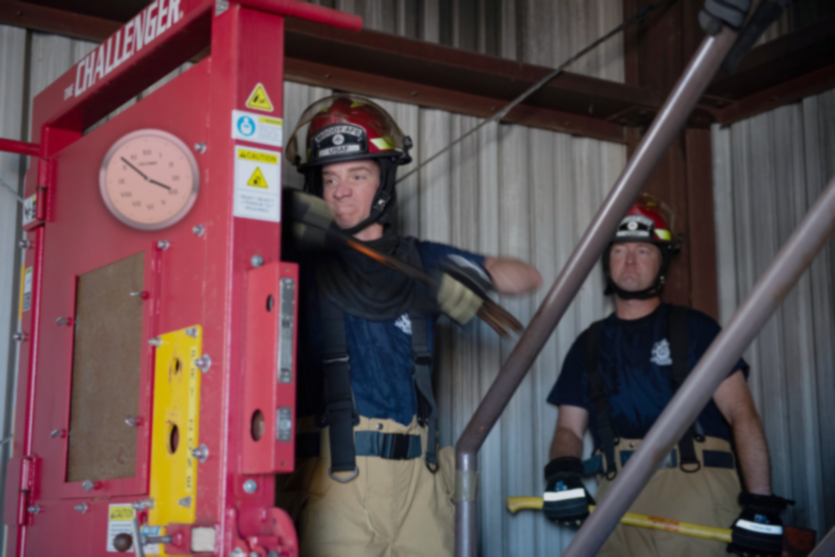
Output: {"hour": 3, "minute": 52}
